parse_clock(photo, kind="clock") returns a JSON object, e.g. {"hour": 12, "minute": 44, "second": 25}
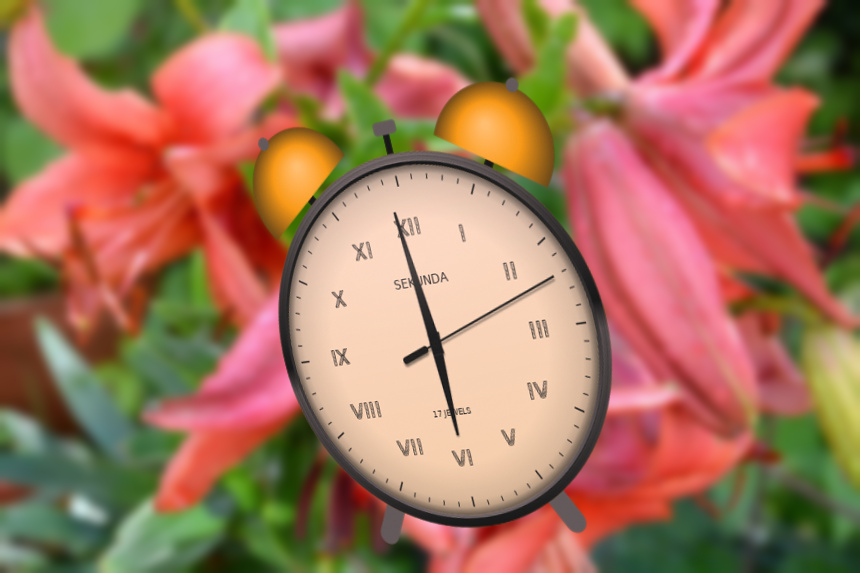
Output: {"hour": 5, "minute": 59, "second": 12}
